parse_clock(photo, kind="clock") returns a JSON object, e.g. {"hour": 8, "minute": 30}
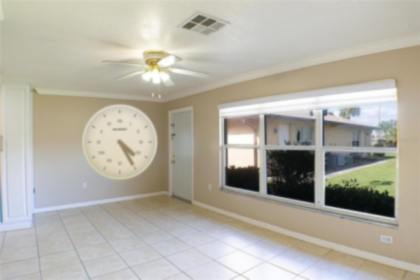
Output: {"hour": 4, "minute": 25}
